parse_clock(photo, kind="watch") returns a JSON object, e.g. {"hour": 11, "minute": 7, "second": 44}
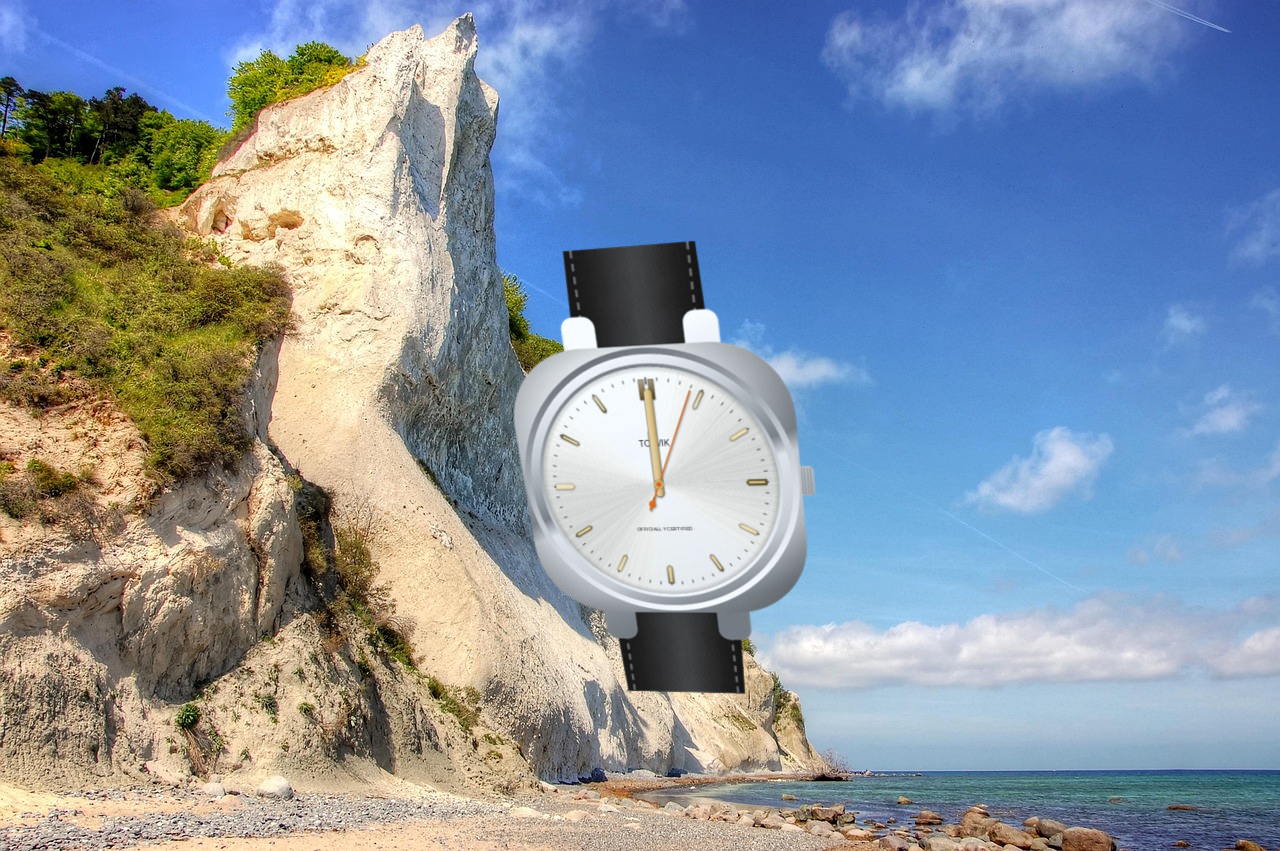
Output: {"hour": 12, "minute": 0, "second": 4}
